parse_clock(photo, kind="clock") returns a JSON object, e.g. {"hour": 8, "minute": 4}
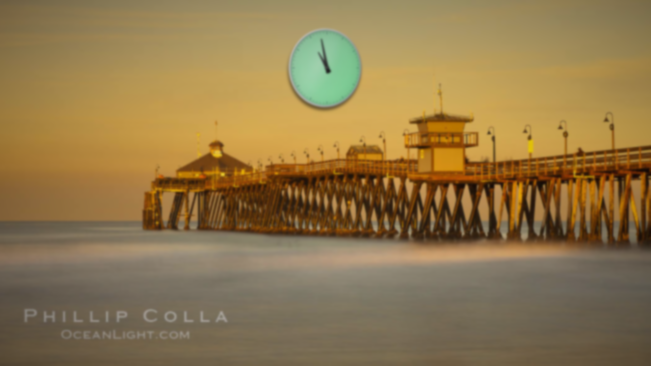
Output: {"hour": 10, "minute": 58}
